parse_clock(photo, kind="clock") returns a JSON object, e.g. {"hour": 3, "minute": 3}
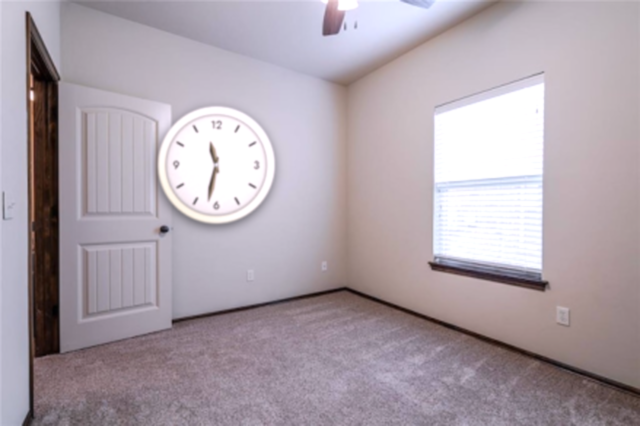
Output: {"hour": 11, "minute": 32}
